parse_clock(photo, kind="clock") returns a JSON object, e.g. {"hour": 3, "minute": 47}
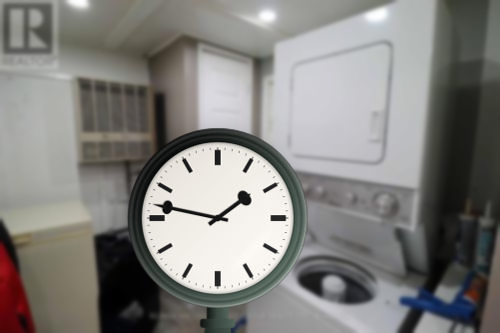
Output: {"hour": 1, "minute": 47}
